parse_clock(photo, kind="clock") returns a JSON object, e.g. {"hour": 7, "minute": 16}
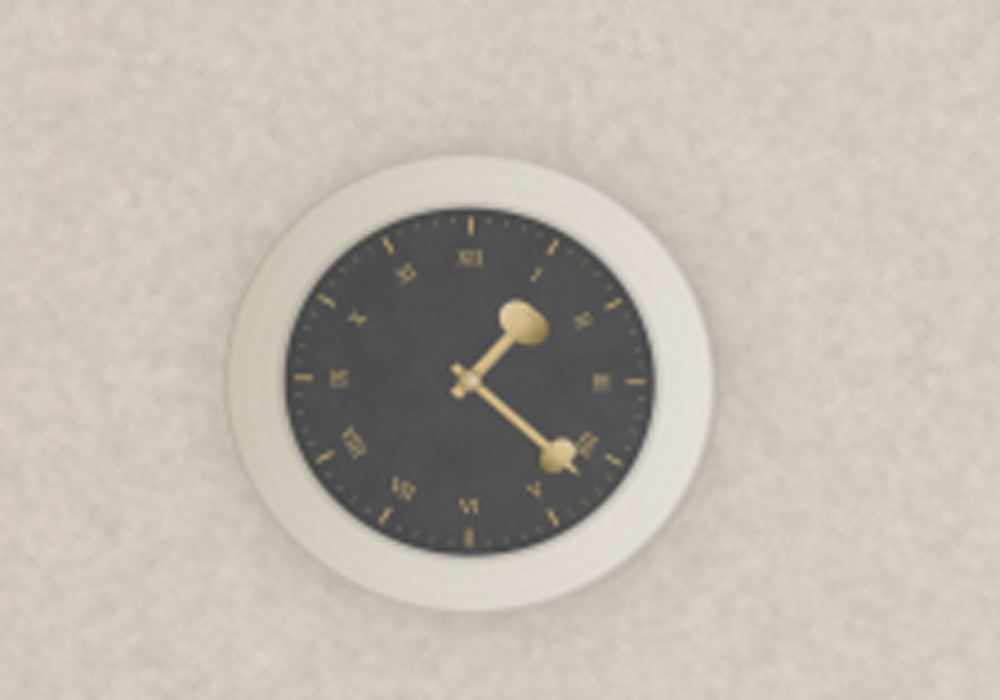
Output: {"hour": 1, "minute": 22}
